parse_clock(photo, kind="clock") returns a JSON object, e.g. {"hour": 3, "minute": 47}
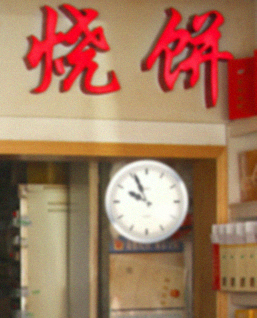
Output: {"hour": 9, "minute": 56}
